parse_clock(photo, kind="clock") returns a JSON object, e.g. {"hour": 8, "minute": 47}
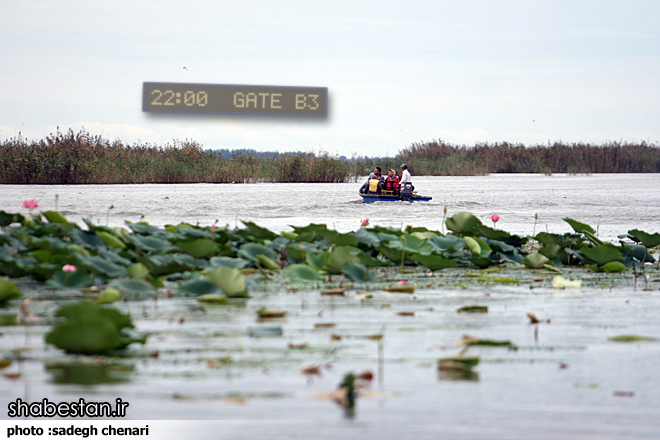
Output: {"hour": 22, "minute": 0}
